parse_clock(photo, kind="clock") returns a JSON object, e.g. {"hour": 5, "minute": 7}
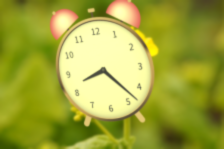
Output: {"hour": 8, "minute": 23}
